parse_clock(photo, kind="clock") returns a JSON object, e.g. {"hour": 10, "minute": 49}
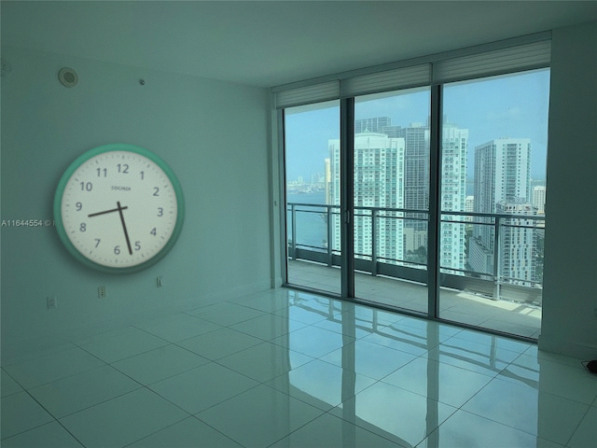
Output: {"hour": 8, "minute": 27}
